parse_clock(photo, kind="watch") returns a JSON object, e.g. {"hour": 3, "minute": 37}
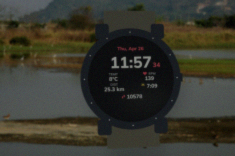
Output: {"hour": 11, "minute": 57}
